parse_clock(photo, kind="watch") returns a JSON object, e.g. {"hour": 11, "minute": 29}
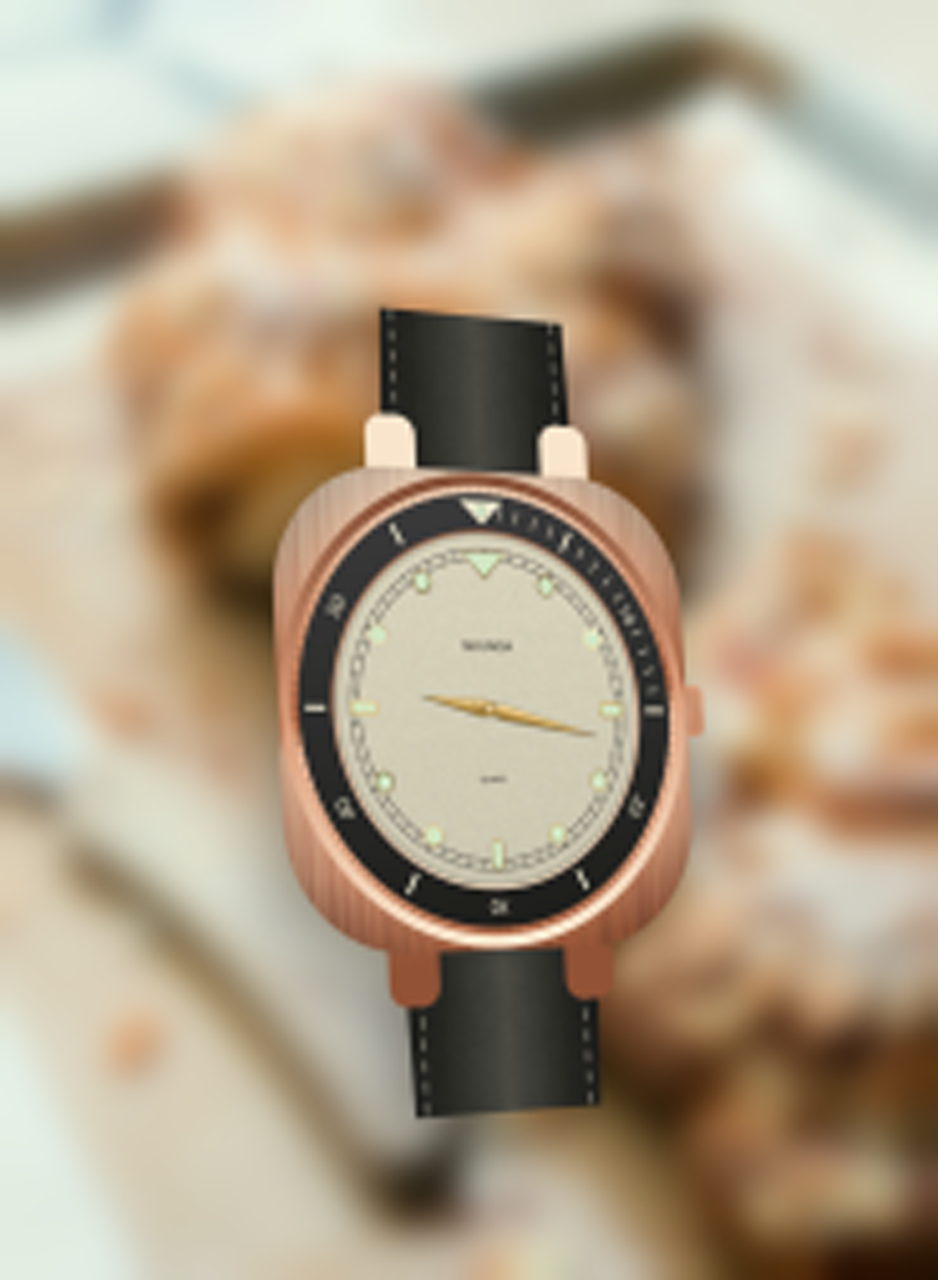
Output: {"hour": 9, "minute": 17}
